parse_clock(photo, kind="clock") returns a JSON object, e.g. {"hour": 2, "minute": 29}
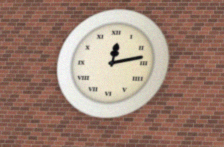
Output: {"hour": 12, "minute": 13}
